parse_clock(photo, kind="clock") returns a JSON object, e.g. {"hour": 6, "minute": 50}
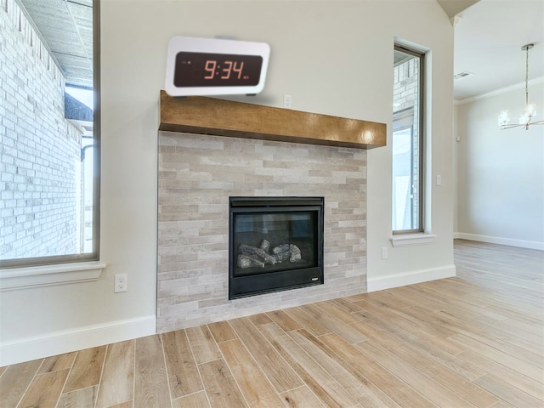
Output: {"hour": 9, "minute": 34}
